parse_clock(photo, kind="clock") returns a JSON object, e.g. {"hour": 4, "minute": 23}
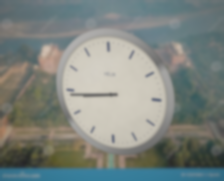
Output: {"hour": 8, "minute": 44}
